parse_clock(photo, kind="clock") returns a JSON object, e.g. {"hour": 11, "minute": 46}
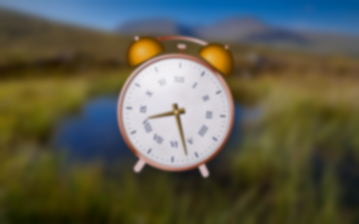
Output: {"hour": 8, "minute": 27}
